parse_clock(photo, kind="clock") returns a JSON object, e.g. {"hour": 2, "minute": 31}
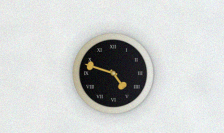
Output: {"hour": 4, "minute": 48}
